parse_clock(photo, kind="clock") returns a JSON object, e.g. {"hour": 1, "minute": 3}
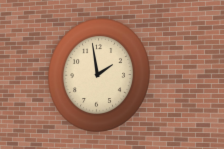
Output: {"hour": 1, "minute": 58}
